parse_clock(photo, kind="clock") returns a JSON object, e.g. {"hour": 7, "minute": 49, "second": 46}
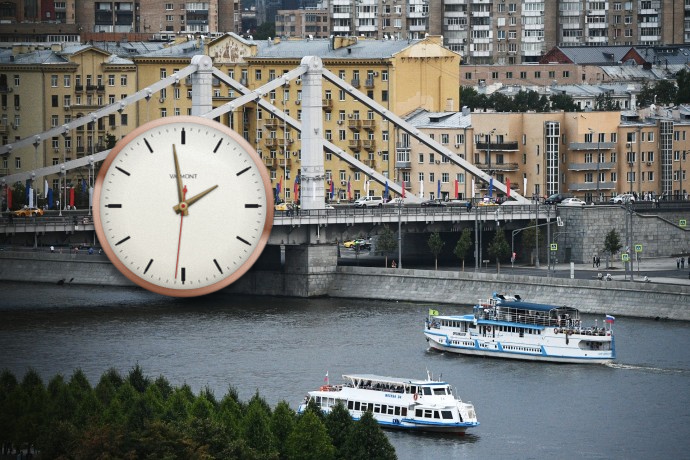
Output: {"hour": 1, "minute": 58, "second": 31}
